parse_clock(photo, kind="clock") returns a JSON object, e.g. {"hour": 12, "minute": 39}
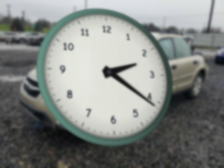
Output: {"hour": 2, "minute": 21}
